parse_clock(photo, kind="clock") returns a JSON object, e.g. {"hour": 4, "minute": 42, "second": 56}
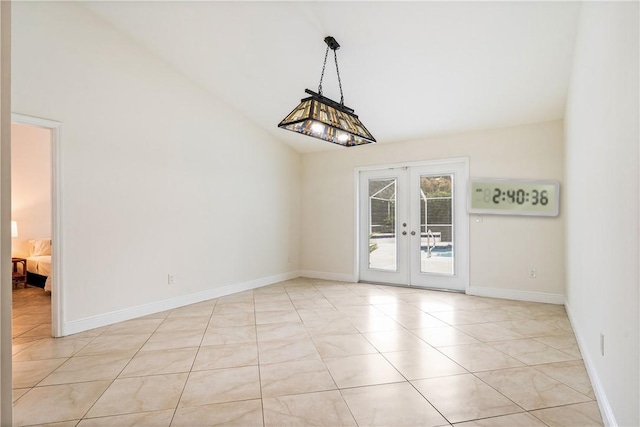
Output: {"hour": 2, "minute": 40, "second": 36}
